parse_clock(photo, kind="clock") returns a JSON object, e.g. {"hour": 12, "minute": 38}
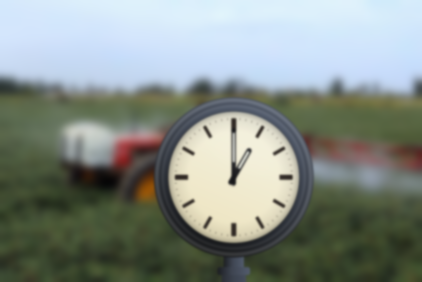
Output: {"hour": 1, "minute": 0}
